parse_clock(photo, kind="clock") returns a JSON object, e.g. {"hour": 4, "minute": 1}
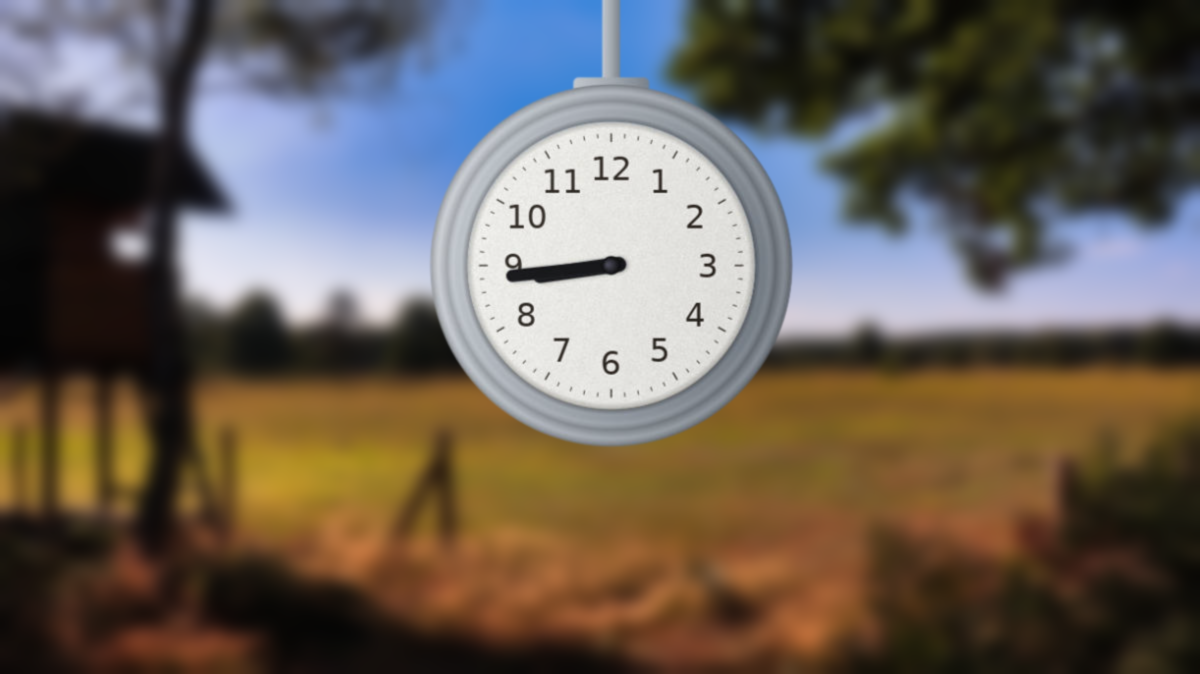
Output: {"hour": 8, "minute": 44}
